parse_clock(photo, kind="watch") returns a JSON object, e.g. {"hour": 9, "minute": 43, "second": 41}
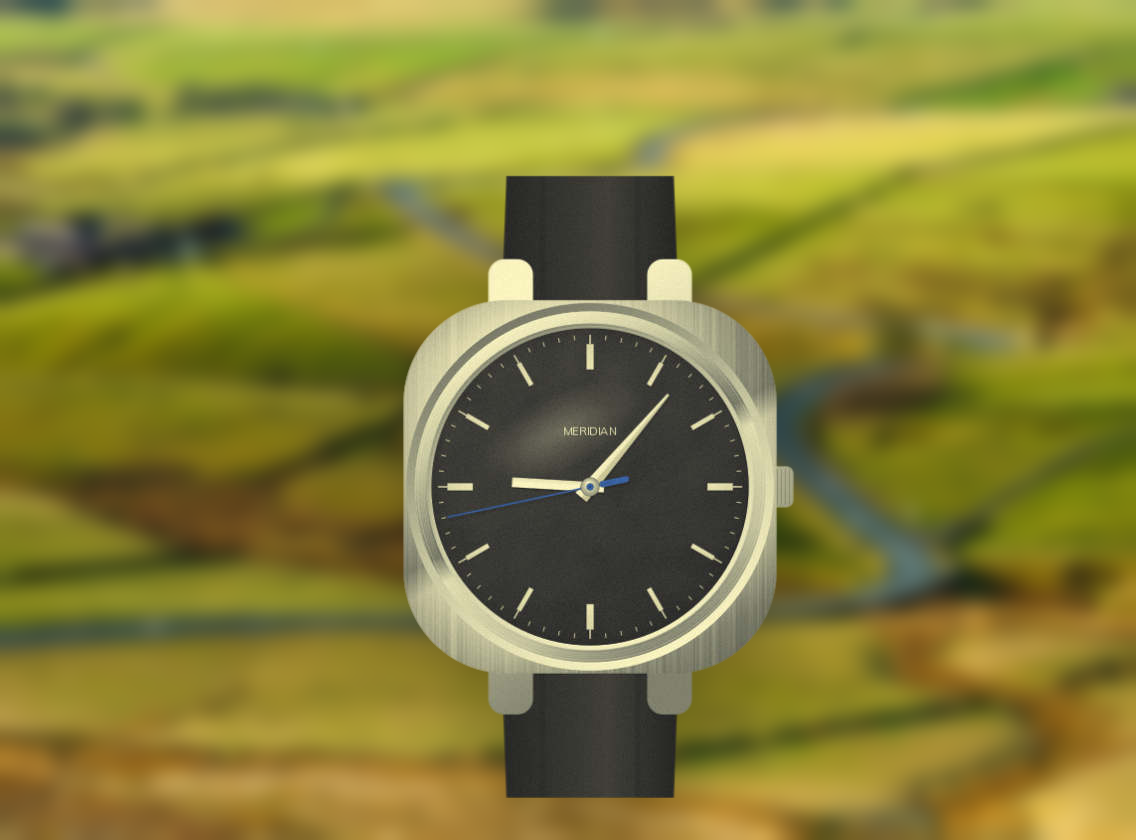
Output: {"hour": 9, "minute": 6, "second": 43}
